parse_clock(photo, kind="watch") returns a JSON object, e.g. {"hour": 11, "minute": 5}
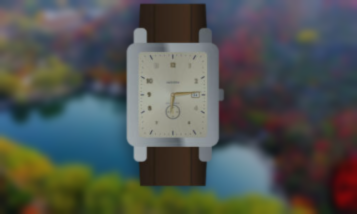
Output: {"hour": 6, "minute": 14}
